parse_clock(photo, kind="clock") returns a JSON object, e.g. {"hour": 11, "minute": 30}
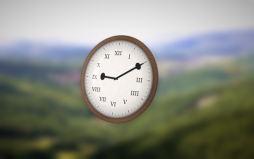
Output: {"hour": 9, "minute": 10}
